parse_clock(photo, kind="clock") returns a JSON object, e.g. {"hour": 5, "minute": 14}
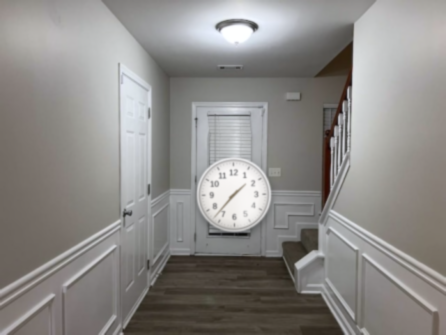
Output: {"hour": 1, "minute": 37}
